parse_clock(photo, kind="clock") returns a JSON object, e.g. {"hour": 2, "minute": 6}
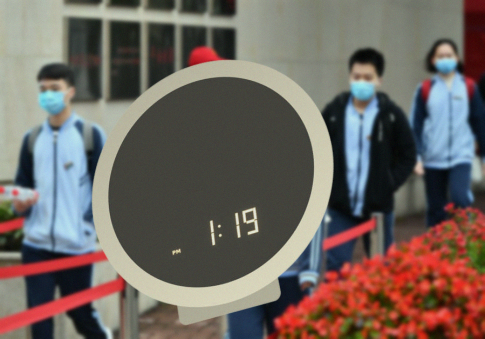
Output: {"hour": 1, "minute": 19}
